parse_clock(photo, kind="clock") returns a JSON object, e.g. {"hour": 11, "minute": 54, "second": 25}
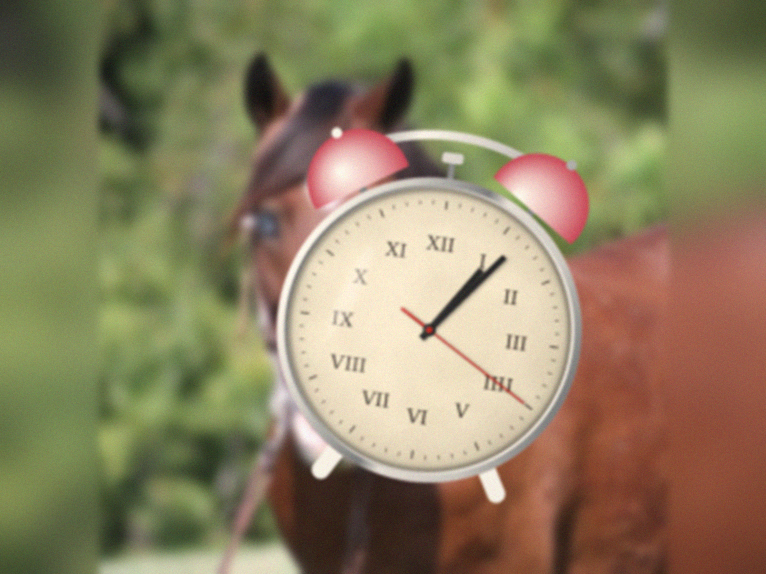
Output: {"hour": 1, "minute": 6, "second": 20}
